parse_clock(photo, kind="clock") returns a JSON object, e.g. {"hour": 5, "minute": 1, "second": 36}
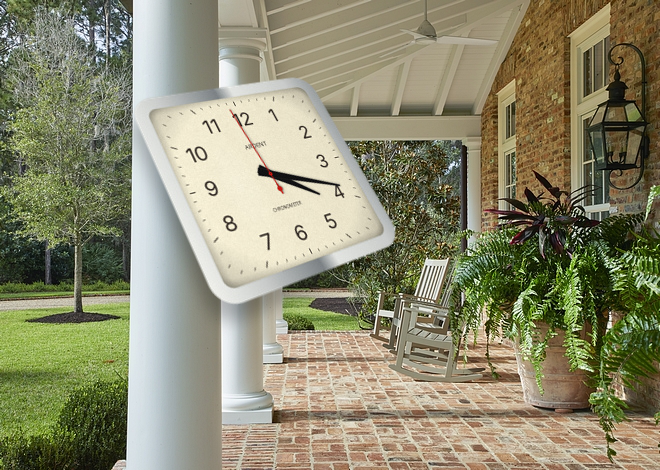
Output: {"hour": 4, "minute": 18, "second": 59}
